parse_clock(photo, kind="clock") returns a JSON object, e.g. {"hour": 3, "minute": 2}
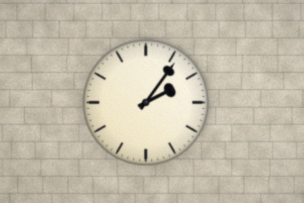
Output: {"hour": 2, "minute": 6}
